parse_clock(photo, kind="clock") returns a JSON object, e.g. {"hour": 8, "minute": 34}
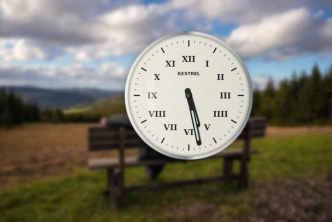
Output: {"hour": 5, "minute": 28}
